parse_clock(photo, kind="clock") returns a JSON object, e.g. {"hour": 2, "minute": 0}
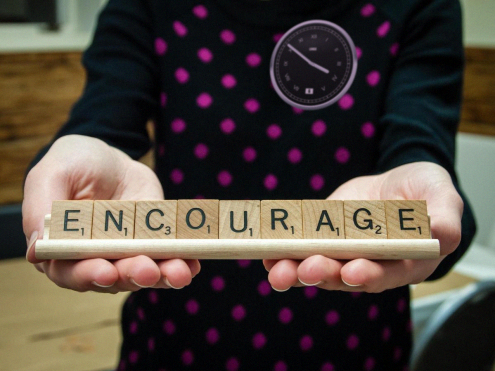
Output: {"hour": 3, "minute": 51}
